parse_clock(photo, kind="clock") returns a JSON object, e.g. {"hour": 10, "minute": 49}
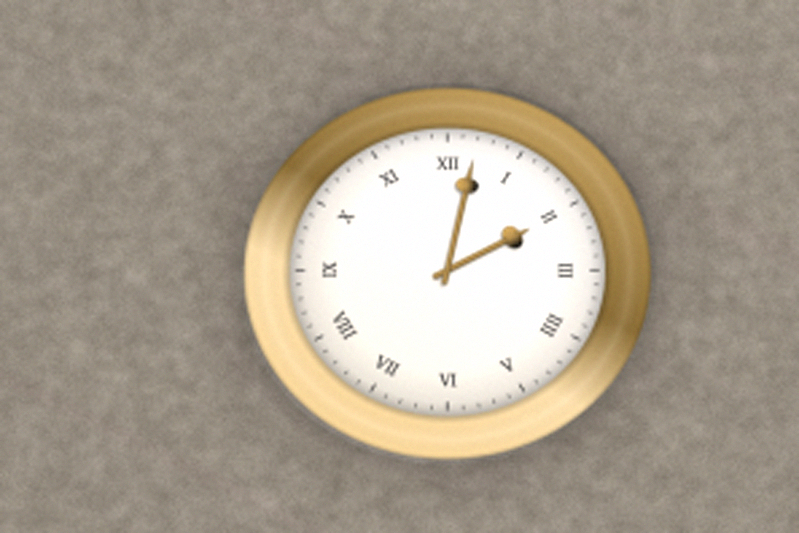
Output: {"hour": 2, "minute": 2}
